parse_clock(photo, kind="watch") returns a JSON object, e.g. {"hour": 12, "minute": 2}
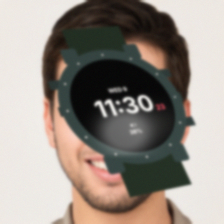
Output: {"hour": 11, "minute": 30}
